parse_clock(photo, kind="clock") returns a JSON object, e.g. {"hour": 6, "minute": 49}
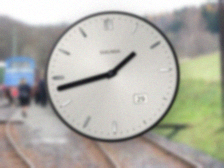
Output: {"hour": 1, "minute": 43}
